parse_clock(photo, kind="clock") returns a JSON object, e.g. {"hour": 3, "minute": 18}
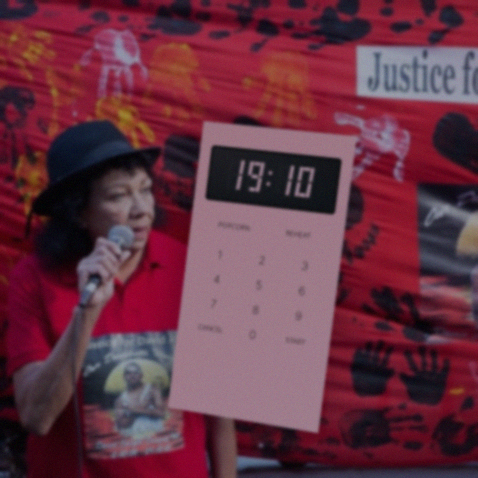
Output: {"hour": 19, "minute": 10}
